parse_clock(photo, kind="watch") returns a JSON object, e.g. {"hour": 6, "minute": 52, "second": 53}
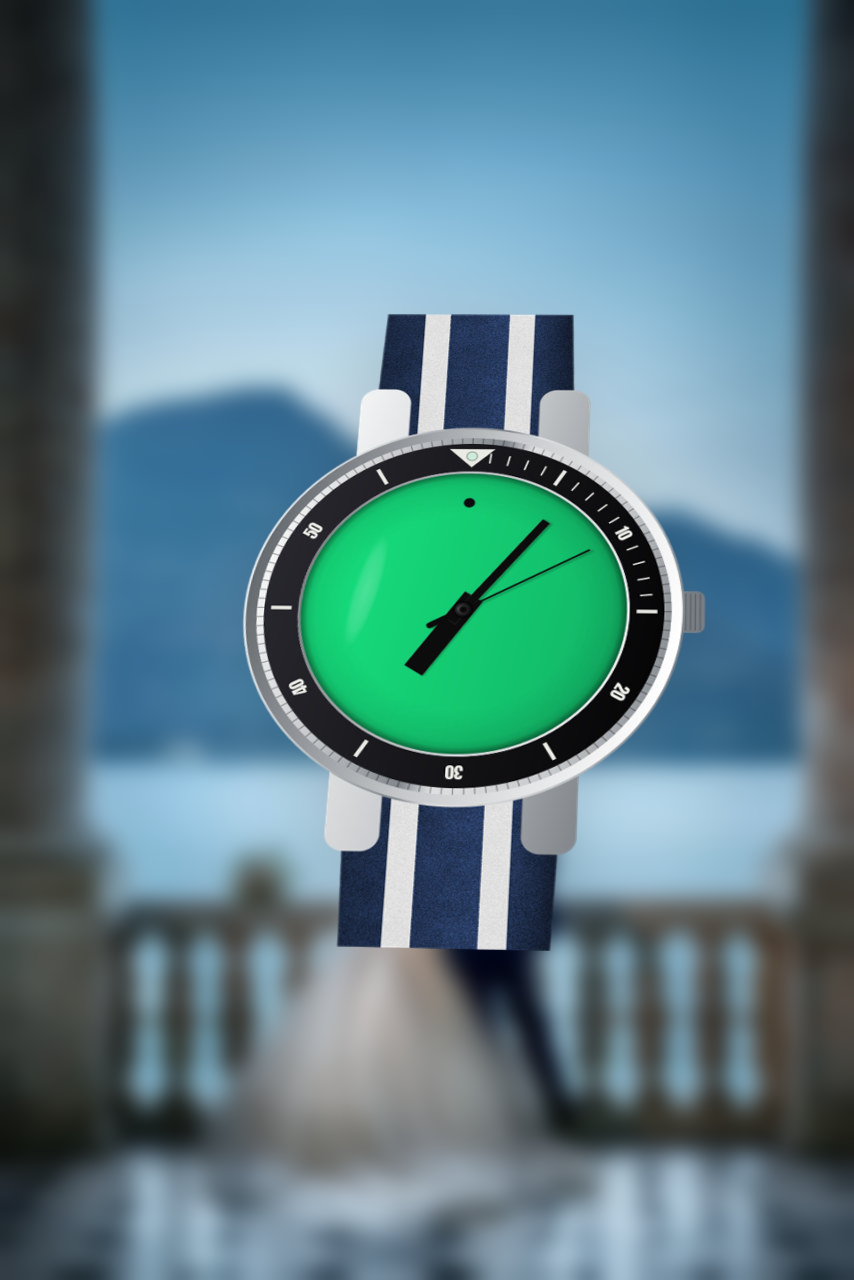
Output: {"hour": 7, "minute": 6, "second": 10}
